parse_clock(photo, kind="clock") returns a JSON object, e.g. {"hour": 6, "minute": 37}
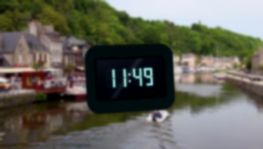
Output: {"hour": 11, "minute": 49}
